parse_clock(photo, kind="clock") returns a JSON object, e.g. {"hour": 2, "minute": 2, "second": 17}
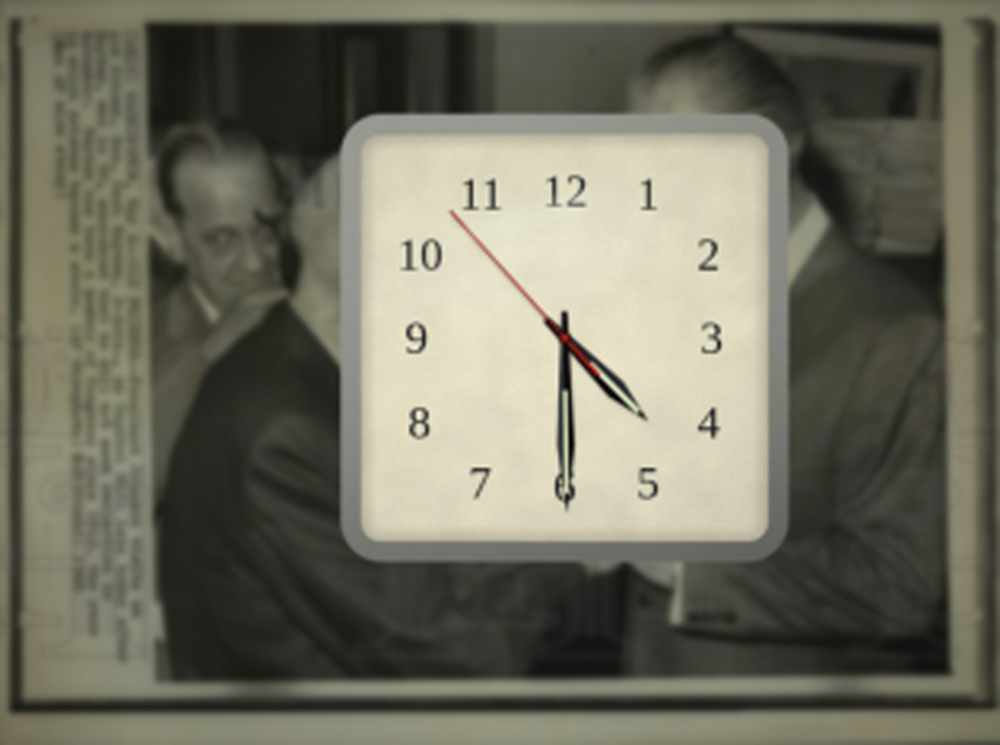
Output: {"hour": 4, "minute": 29, "second": 53}
